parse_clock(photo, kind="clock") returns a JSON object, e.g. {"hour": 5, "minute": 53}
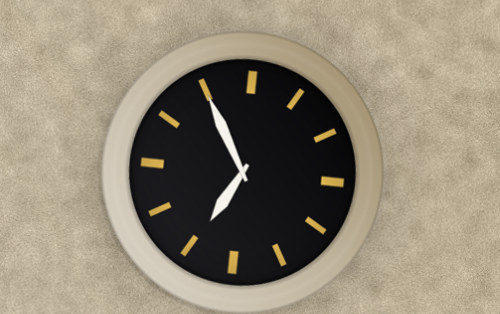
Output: {"hour": 6, "minute": 55}
